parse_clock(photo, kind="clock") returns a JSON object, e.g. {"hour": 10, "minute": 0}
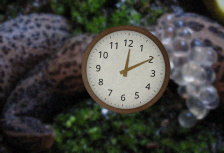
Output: {"hour": 12, "minute": 10}
